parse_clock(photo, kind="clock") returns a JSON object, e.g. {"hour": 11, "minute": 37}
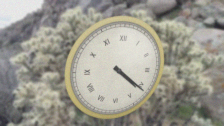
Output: {"hour": 4, "minute": 21}
